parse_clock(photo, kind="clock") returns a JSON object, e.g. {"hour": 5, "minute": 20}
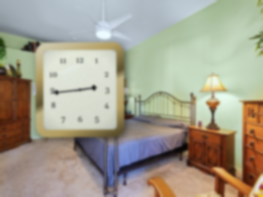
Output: {"hour": 2, "minute": 44}
